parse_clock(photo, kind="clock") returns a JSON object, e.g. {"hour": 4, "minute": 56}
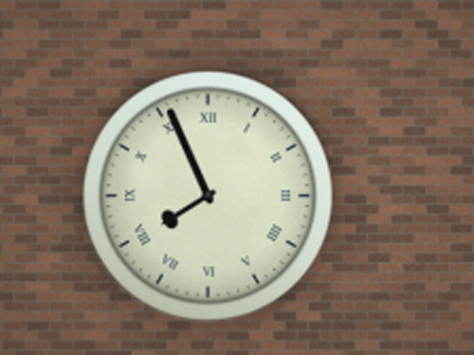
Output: {"hour": 7, "minute": 56}
